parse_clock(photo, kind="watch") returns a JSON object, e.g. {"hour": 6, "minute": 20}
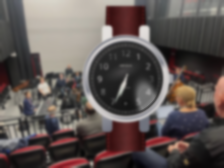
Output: {"hour": 6, "minute": 34}
